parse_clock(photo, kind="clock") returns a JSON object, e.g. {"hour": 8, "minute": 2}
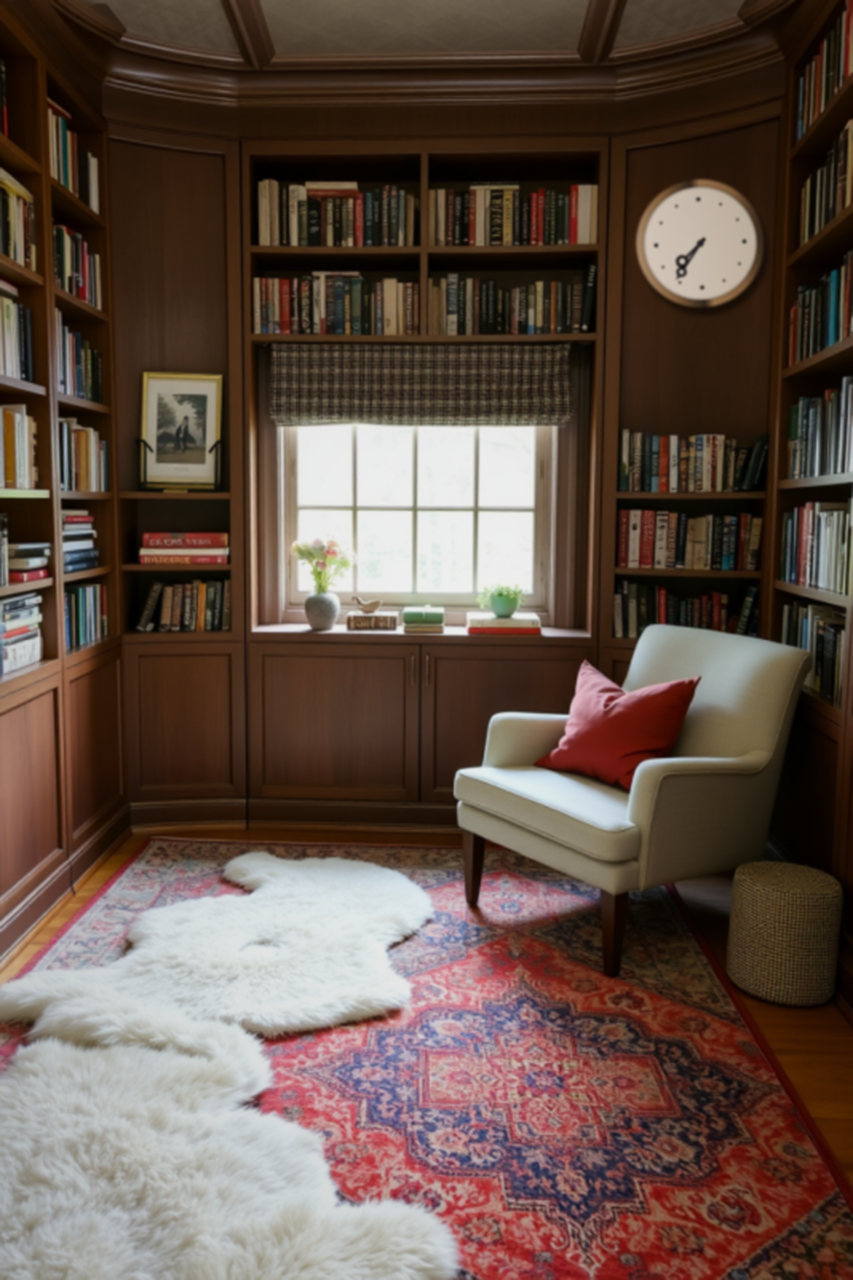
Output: {"hour": 7, "minute": 36}
